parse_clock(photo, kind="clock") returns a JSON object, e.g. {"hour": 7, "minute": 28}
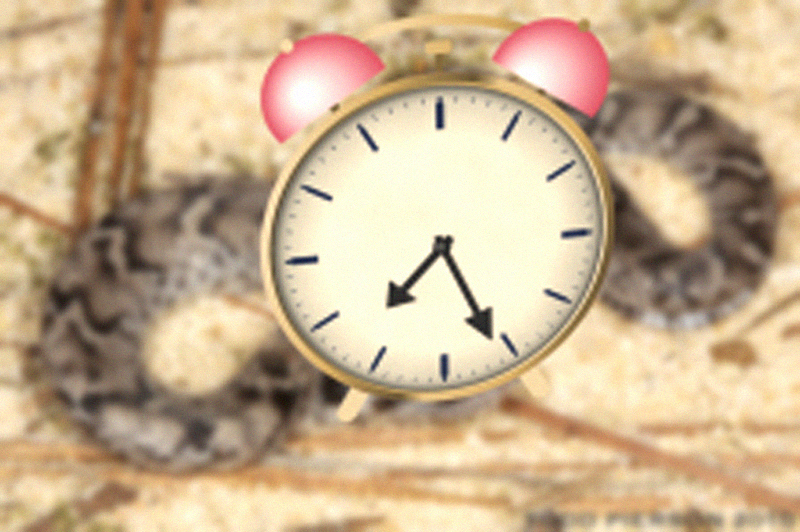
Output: {"hour": 7, "minute": 26}
